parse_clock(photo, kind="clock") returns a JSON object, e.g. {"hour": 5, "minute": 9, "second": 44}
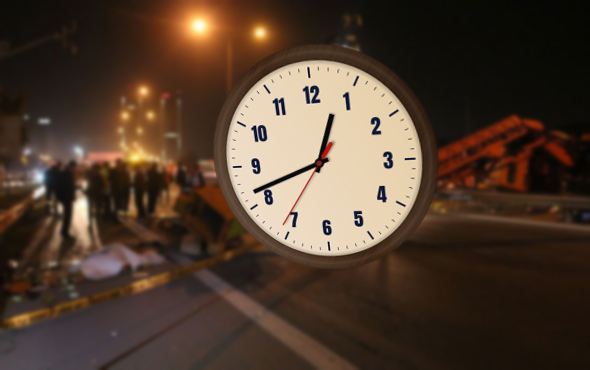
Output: {"hour": 12, "minute": 41, "second": 36}
